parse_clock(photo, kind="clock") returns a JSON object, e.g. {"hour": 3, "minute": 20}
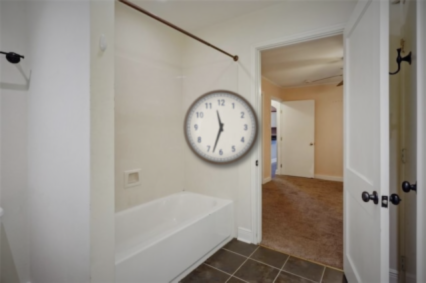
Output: {"hour": 11, "minute": 33}
